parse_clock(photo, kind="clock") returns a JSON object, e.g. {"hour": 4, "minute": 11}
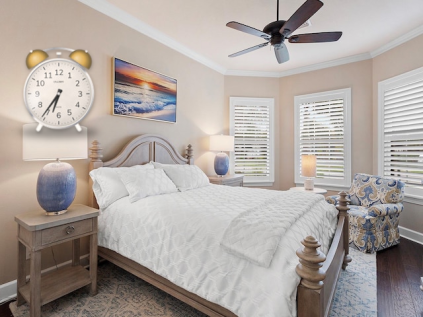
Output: {"hour": 6, "minute": 36}
